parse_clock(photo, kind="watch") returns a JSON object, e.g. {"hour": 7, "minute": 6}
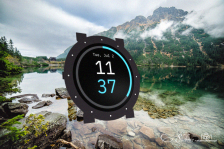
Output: {"hour": 11, "minute": 37}
